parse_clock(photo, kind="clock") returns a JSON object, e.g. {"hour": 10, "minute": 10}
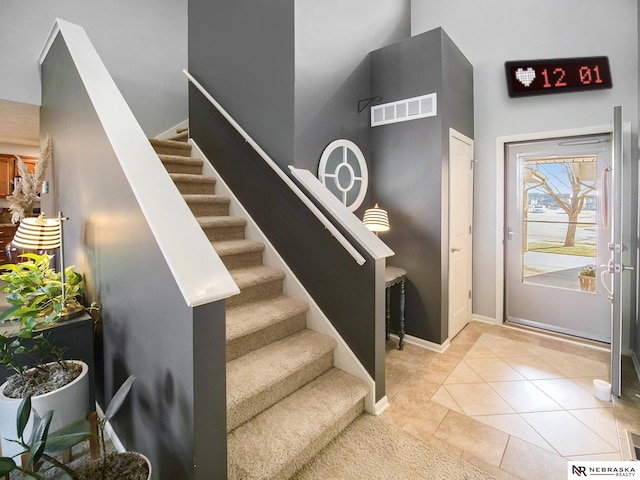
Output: {"hour": 12, "minute": 1}
